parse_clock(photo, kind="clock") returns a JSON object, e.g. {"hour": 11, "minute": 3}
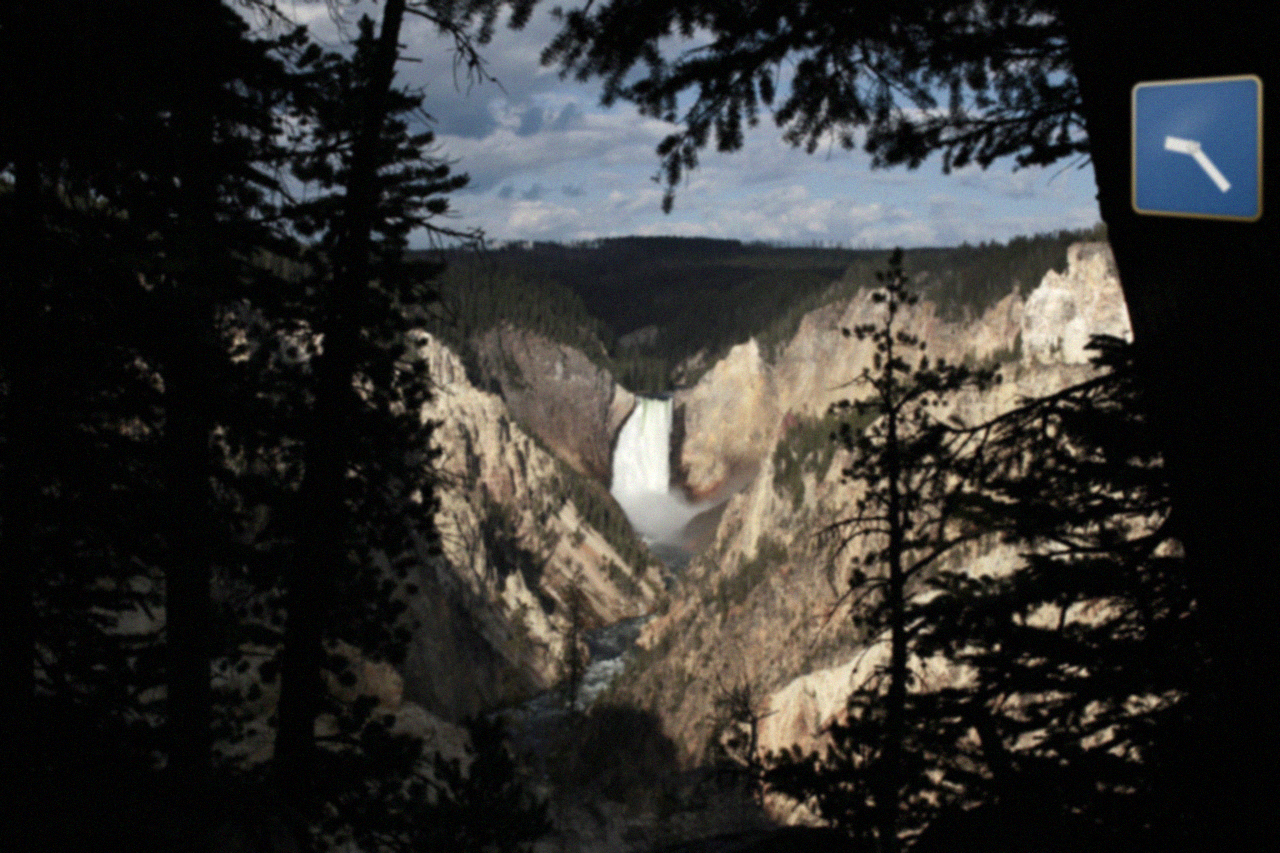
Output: {"hour": 9, "minute": 23}
